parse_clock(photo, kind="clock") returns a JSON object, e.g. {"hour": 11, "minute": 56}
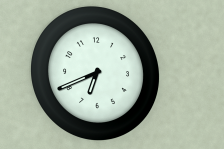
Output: {"hour": 6, "minute": 41}
